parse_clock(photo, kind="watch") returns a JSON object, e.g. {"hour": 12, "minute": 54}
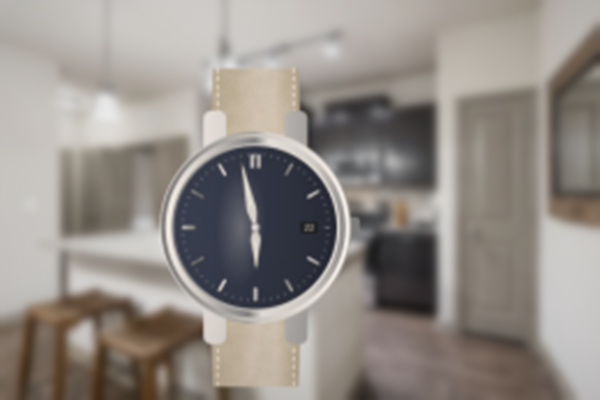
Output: {"hour": 5, "minute": 58}
